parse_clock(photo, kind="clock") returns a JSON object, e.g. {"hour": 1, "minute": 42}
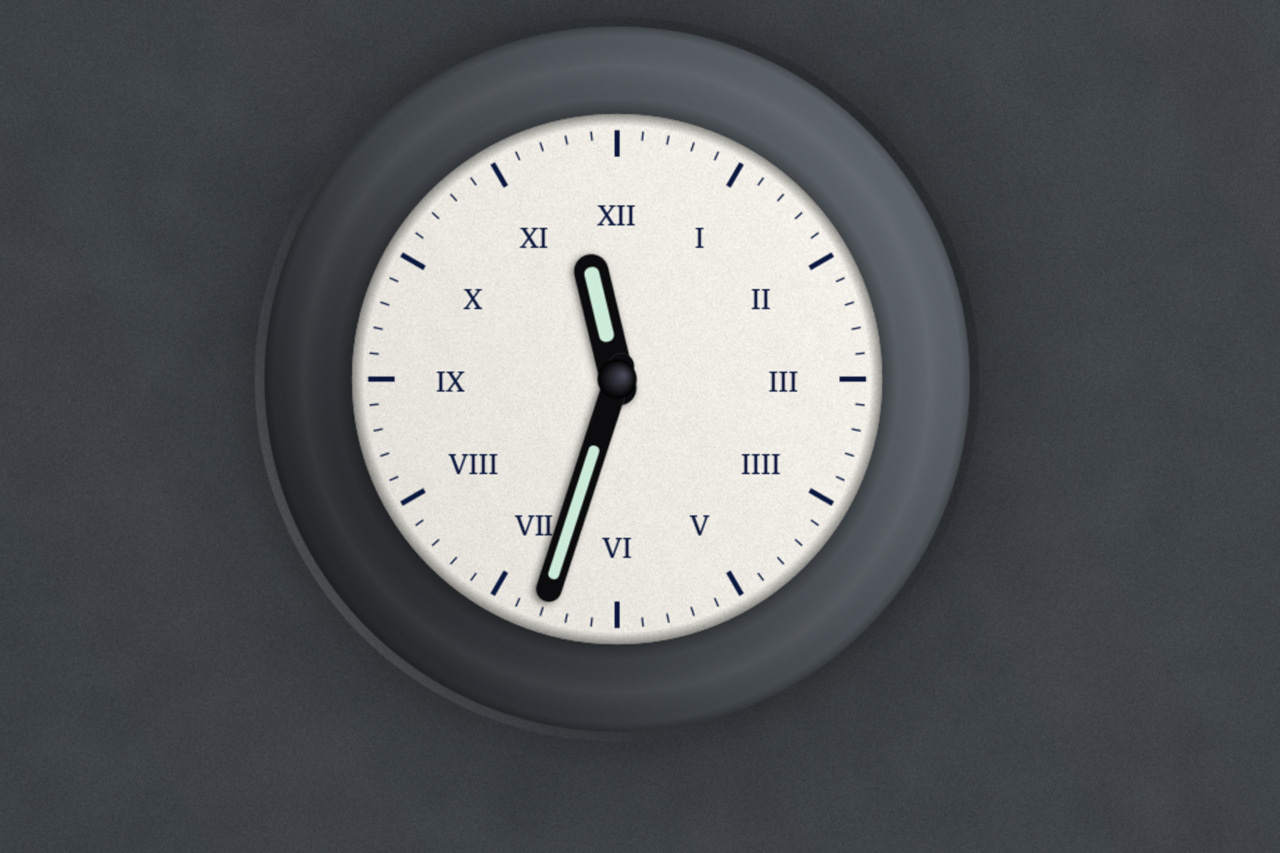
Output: {"hour": 11, "minute": 33}
